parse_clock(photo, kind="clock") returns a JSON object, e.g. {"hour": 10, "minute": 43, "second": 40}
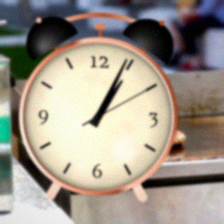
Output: {"hour": 1, "minute": 4, "second": 10}
